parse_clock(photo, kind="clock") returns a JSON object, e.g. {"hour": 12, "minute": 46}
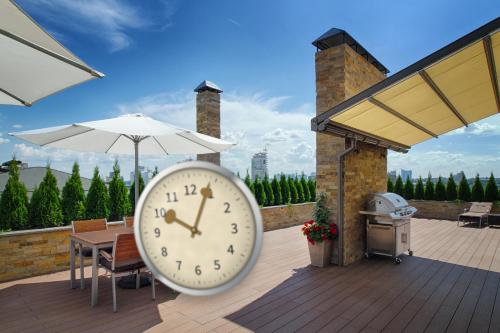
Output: {"hour": 10, "minute": 4}
